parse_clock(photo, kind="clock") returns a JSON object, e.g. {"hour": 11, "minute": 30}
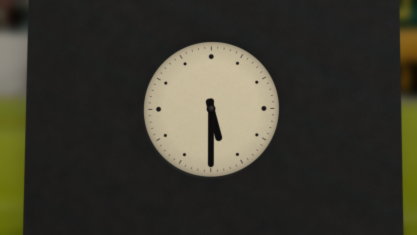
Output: {"hour": 5, "minute": 30}
